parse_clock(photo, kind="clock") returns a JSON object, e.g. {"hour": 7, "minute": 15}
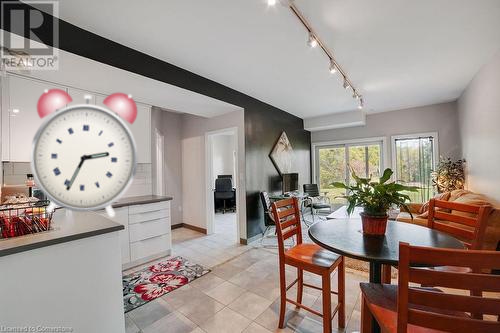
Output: {"hour": 2, "minute": 34}
